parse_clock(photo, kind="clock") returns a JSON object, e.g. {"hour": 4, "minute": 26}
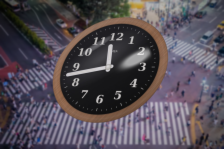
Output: {"hour": 11, "minute": 43}
